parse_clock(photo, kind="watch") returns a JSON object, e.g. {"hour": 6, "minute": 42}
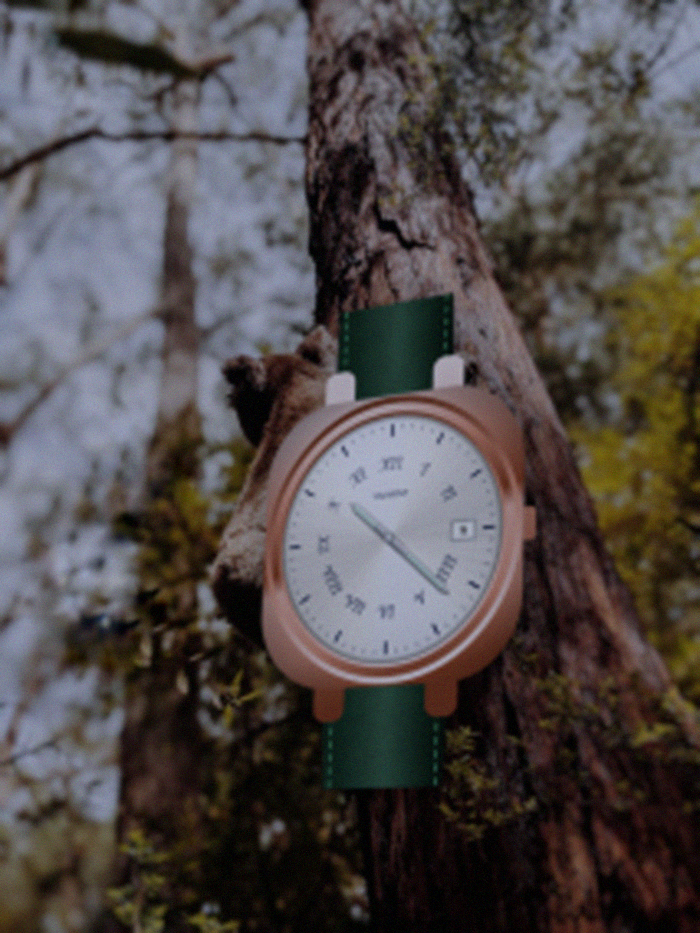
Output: {"hour": 10, "minute": 22}
